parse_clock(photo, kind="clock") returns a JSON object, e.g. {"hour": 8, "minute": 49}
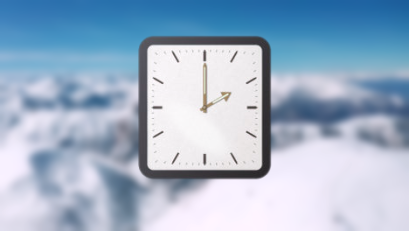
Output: {"hour": 2, "minute": 0}
